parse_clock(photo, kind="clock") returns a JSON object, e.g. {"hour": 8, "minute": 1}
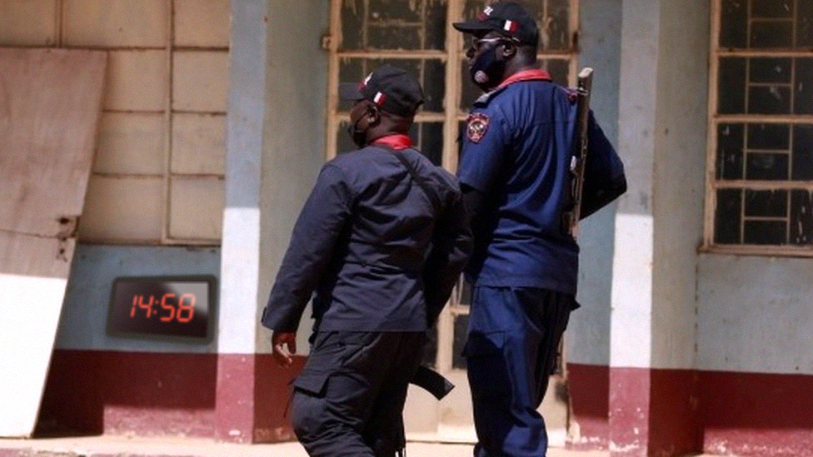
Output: {"hour": 14, "minute": 58}
